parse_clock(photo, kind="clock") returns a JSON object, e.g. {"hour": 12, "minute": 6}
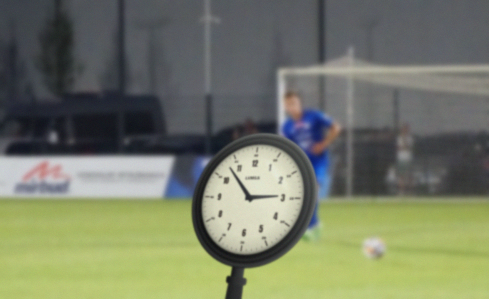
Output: {"hour": 2, "minute": 53}
